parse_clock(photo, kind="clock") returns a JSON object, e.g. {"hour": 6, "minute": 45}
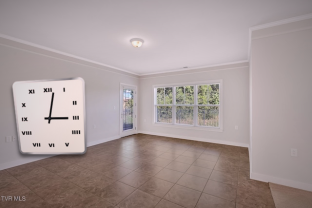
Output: {"hour": 3, "minute": 2}
